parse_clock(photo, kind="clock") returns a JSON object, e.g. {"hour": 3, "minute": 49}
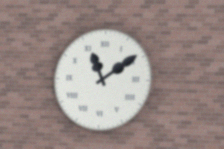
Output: {"hour": 11, "minute": 9}
